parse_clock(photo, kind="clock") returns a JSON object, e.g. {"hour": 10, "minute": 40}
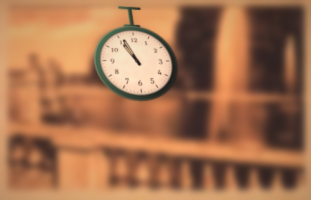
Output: {"hour": 10, "minute": 56}
